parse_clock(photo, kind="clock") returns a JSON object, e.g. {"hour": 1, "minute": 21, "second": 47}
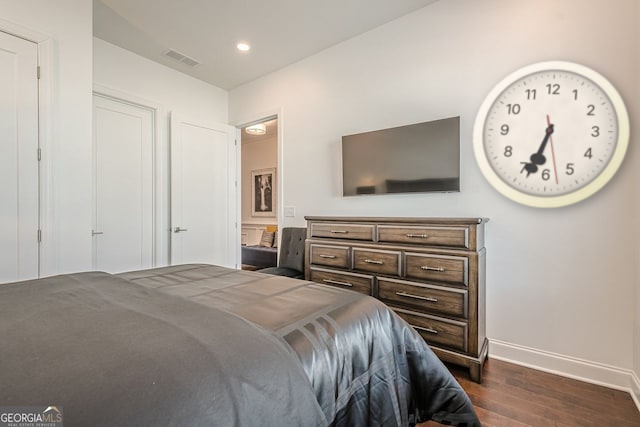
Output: {"hour": 6, "minute": 33, "second": 28}
